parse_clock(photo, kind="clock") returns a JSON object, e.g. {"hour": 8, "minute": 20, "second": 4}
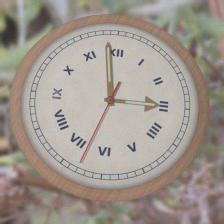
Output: {"hour": 2, "minute": 58, "second": 33}
